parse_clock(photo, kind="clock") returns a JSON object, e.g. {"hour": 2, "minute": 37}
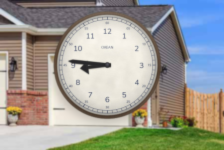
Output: {"hour": 8, "minute": 46}
